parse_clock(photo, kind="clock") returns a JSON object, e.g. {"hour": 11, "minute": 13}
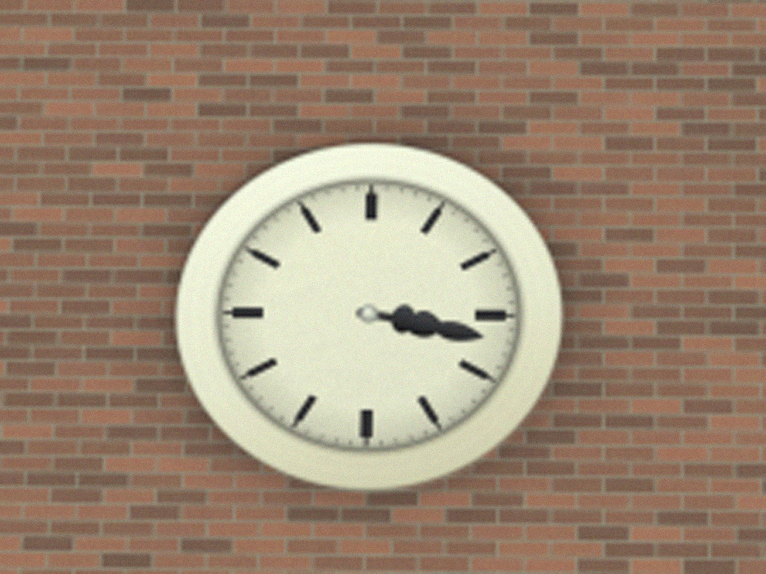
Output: {"hour": 3, "minute": 17}
